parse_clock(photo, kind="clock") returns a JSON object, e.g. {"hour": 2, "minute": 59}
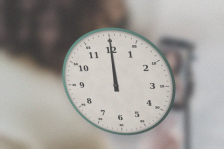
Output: {"hour": 12, "minute": 0}
